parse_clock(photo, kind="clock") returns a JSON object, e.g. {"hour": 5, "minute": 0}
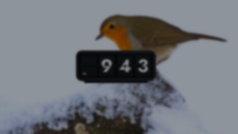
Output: {"hour": 9, "minute": 43}
